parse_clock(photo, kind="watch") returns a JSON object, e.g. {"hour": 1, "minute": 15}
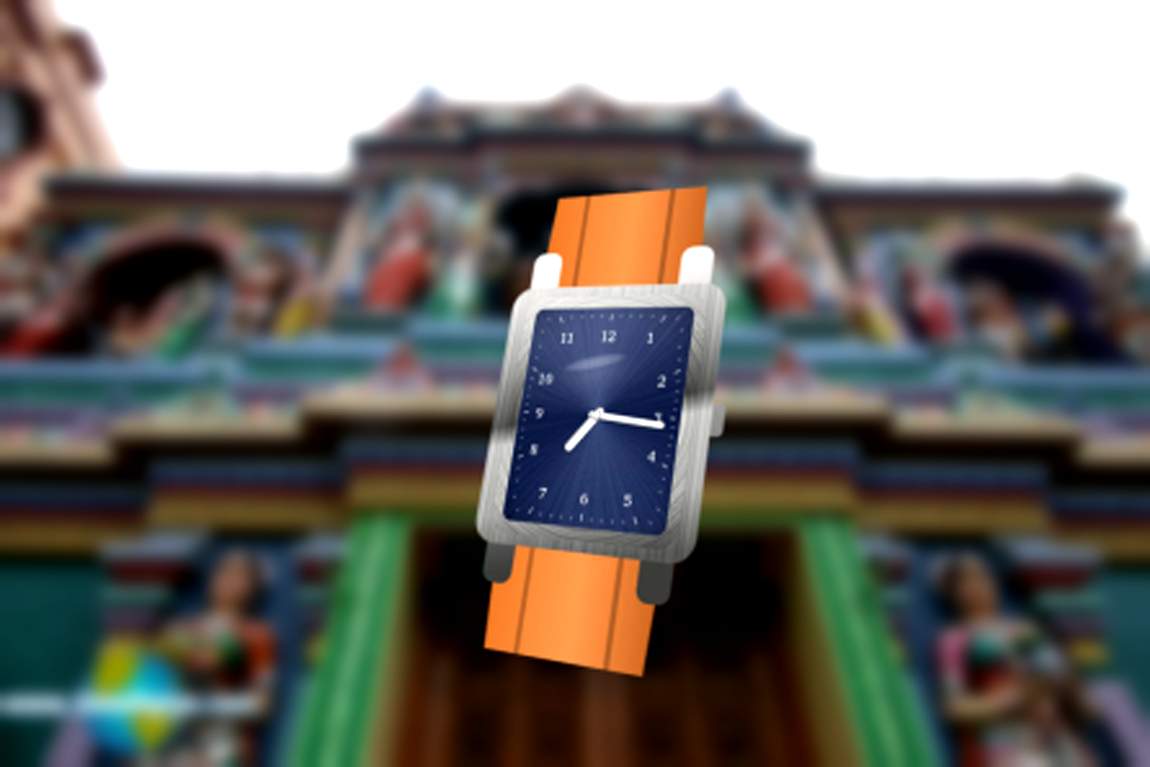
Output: {"hour": 7, "minute": 16}
